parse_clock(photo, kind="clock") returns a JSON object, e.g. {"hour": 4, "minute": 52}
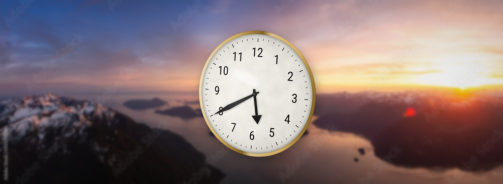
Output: {"hour": 5, "minute": 40}
